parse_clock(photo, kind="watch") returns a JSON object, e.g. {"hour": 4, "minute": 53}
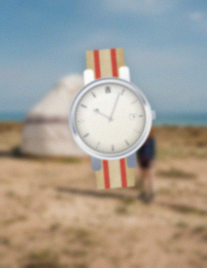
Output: {"hour": 10, "minute": 4}
